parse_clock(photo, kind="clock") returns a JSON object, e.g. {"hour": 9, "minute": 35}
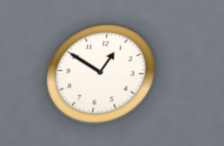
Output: {"hour": 12, "minute": 50}
